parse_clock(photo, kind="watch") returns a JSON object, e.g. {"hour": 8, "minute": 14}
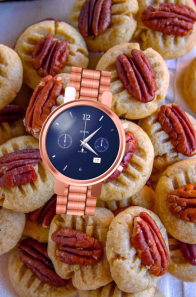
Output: {"hour": 4, "minute": 7}
